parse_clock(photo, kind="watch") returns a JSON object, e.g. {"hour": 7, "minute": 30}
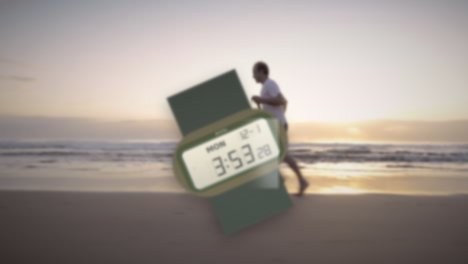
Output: {"hour": 3, "minute": 53}
